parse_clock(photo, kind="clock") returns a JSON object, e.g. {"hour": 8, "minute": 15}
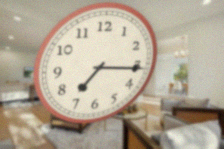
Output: {"hour": 7, "minute": 16}
